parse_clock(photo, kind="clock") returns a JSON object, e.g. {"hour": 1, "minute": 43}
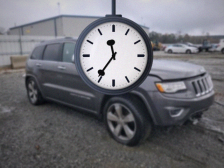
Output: {"hour": 11, "minute": 36}
